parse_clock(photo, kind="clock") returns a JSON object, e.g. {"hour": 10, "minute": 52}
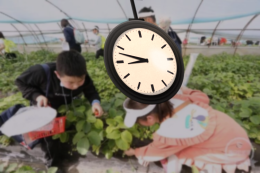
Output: {"hour": 8, "minute": 48}
